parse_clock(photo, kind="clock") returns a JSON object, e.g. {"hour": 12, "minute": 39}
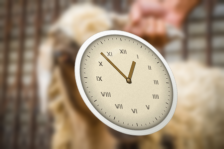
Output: {"hour": 12, "minute": 53}
